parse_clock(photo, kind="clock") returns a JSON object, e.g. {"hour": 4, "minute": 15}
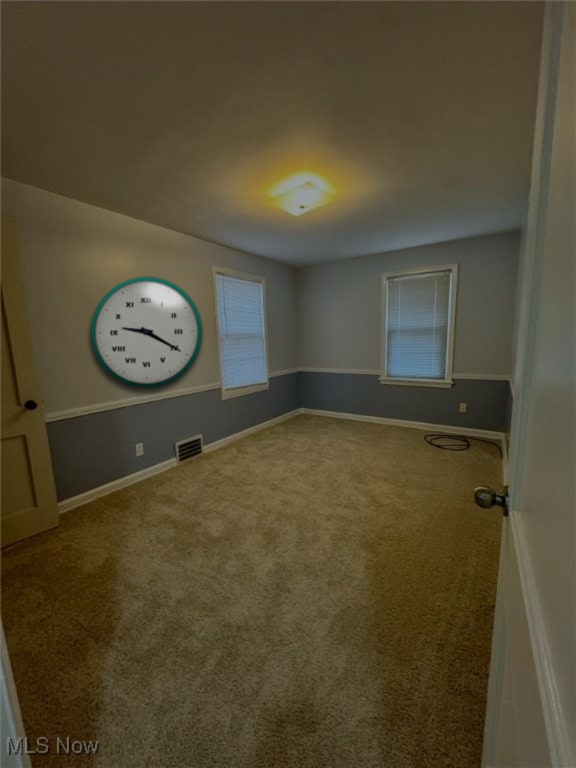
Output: {"hour": 9, "minute": 20}
